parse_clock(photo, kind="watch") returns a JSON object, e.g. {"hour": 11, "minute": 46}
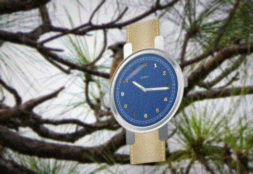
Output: {"hour": 10, "minute": 16}
